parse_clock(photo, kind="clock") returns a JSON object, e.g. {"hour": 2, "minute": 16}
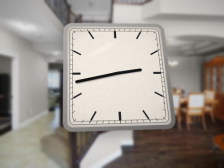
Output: {"hour": 2, "minute": 43}
